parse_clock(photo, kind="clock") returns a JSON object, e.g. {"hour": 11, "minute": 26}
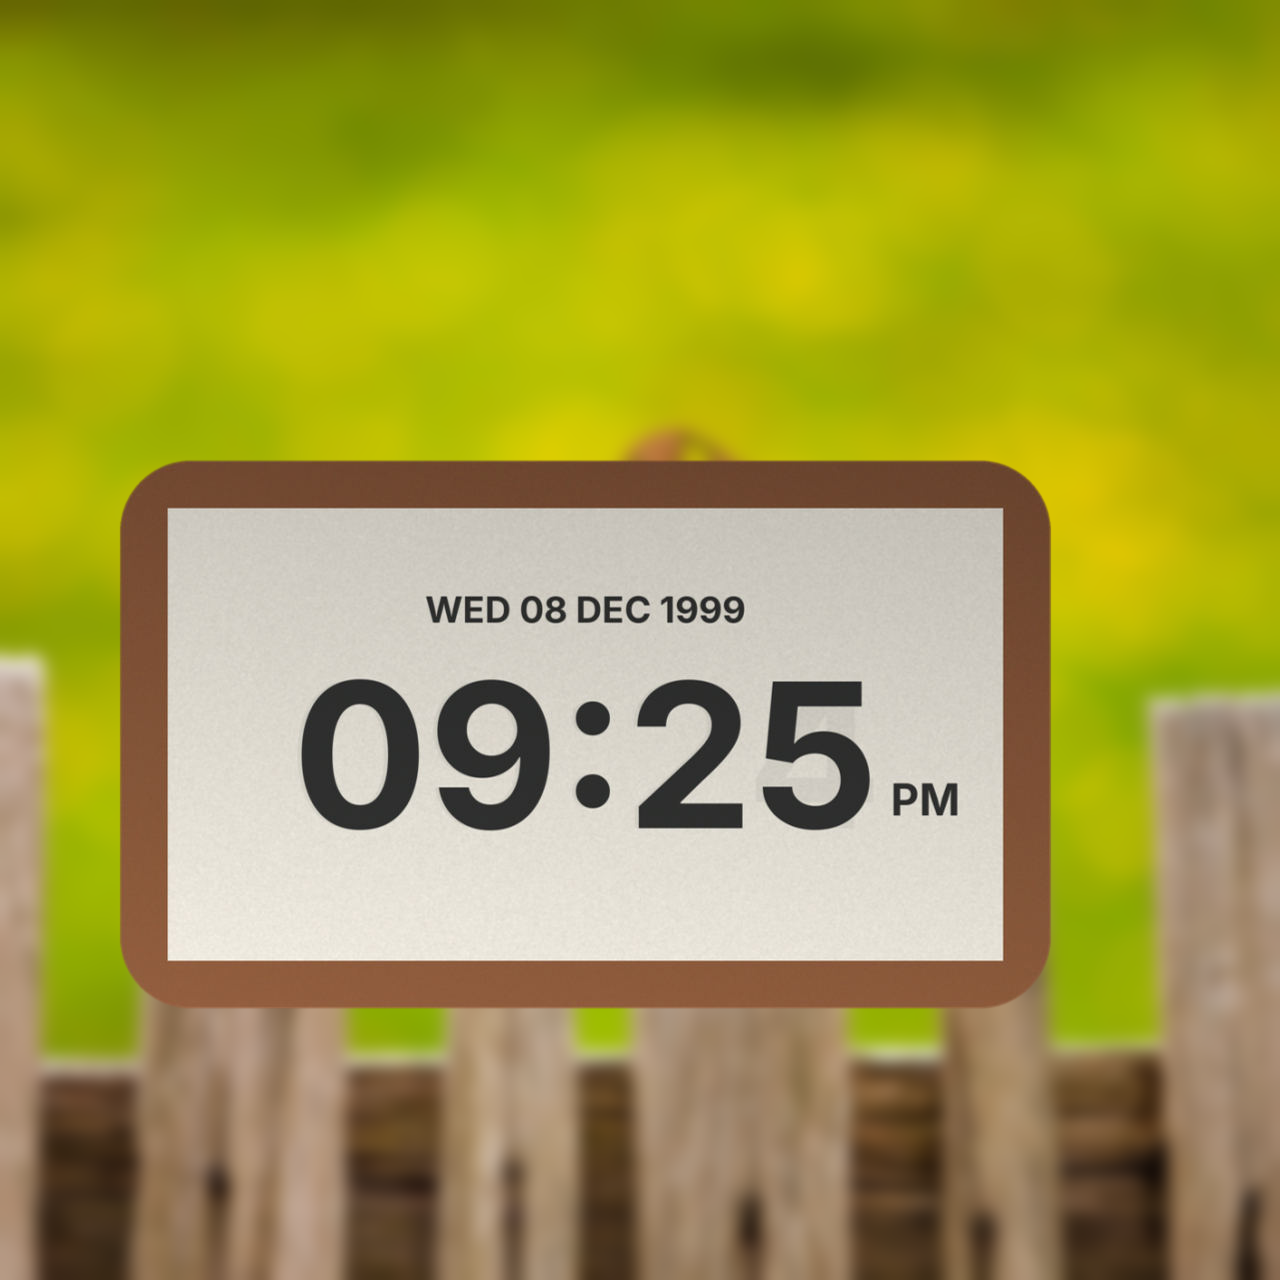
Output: {"hour": 9, "minute": 25}
